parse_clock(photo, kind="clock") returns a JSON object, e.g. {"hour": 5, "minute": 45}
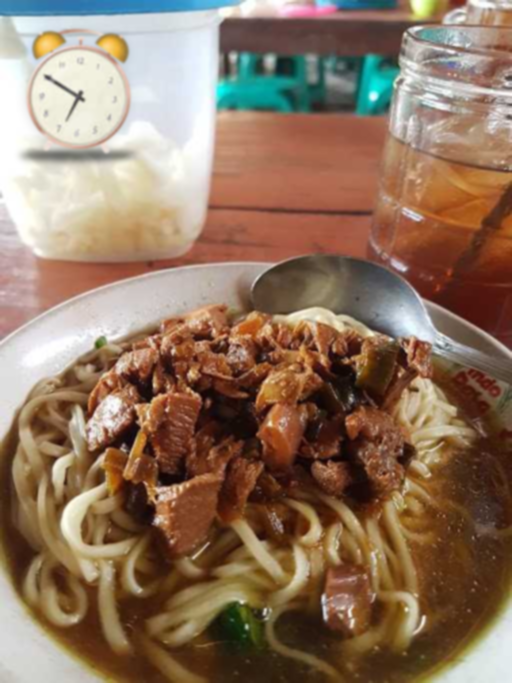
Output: {"hour": 6, "minute": 50}
